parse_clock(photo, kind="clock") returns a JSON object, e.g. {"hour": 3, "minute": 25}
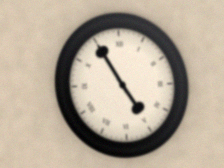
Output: {"hour": 4, "minute": 55}
